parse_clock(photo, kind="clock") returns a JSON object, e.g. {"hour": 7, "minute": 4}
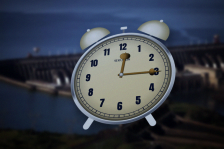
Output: {"hour": 12, "minute": 15}
